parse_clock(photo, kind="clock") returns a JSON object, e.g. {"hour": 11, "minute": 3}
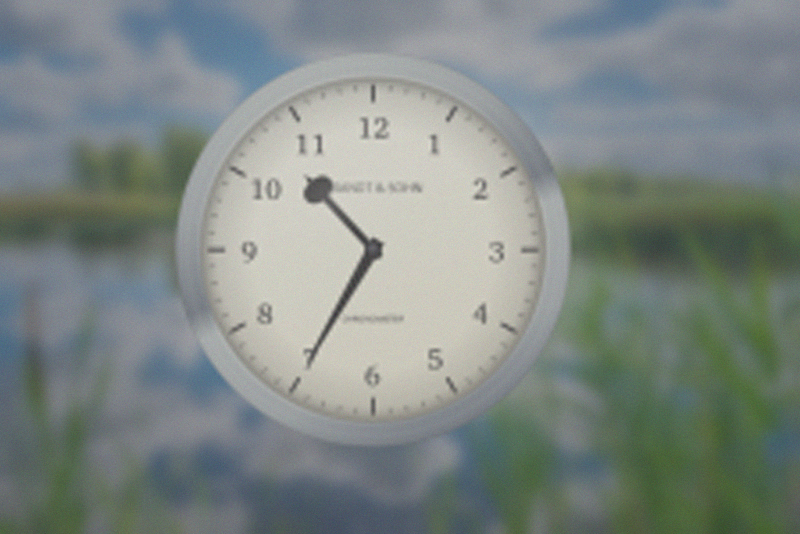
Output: {"hour": 10, "minute": 35}
